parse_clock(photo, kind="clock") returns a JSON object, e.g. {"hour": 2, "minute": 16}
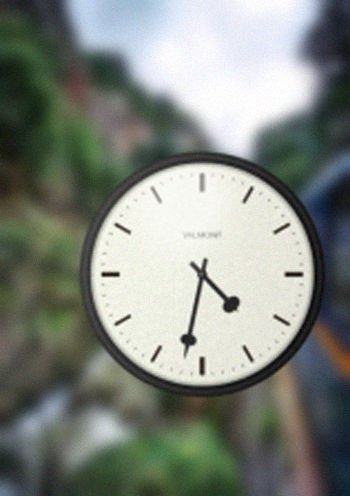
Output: {"hour": 4, "minute": 32}
